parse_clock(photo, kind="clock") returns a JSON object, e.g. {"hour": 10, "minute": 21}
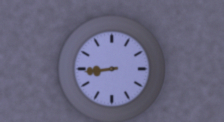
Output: {"hour": 8, "minute": 44}
